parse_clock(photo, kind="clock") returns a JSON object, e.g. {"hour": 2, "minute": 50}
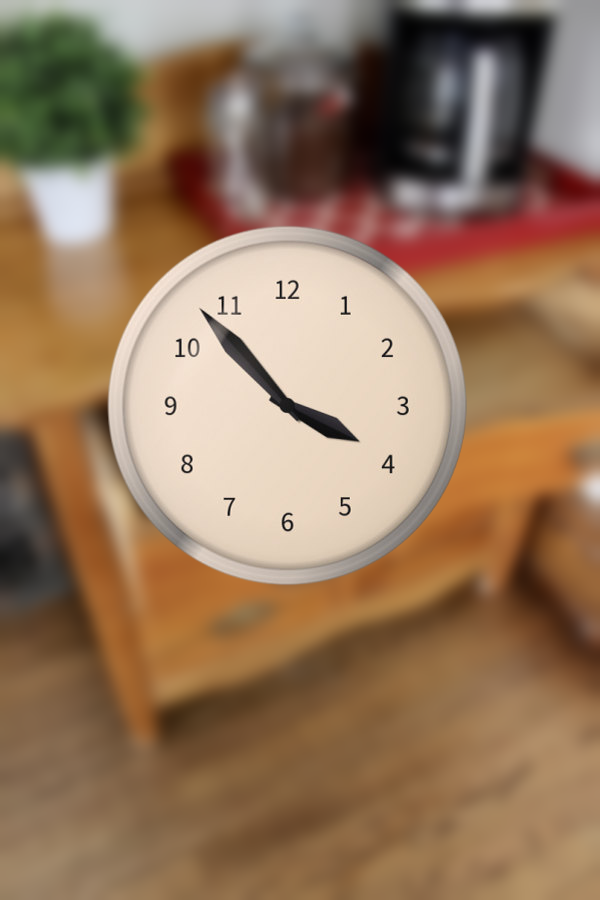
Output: {"hour": 3, "minute": 53}
